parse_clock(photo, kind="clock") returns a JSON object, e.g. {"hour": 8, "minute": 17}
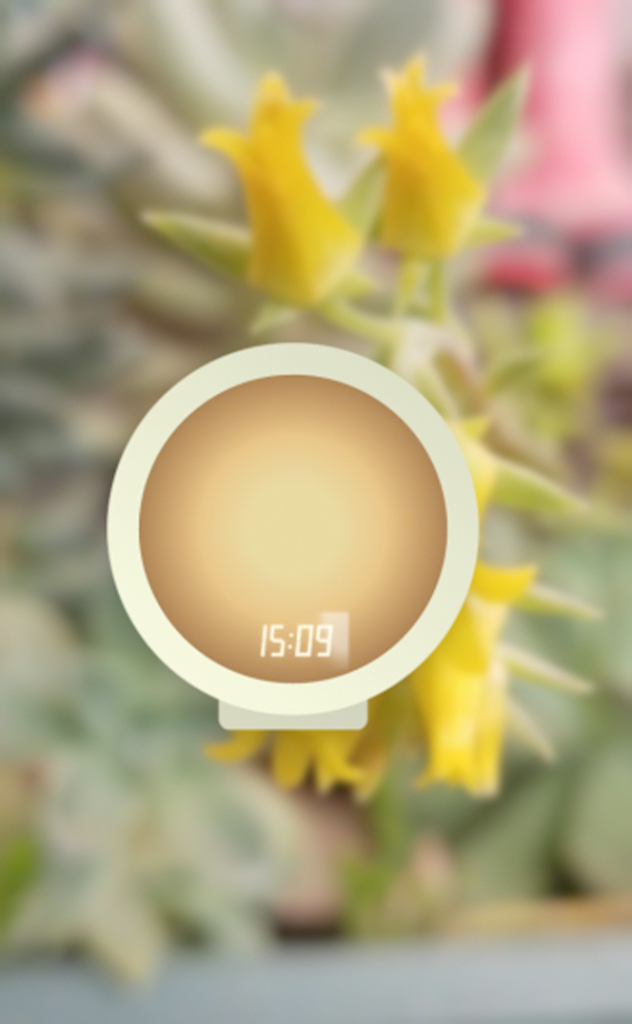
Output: {"hour": 15, "minute": 9}
